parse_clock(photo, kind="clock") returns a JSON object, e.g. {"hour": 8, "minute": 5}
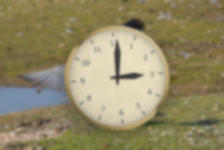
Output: {"hour": 3, "minute": 1}
